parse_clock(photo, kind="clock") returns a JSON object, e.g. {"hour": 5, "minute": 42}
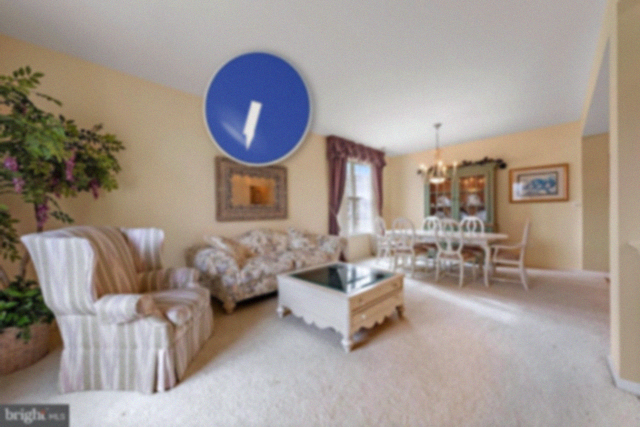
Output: {"hour": 6, "minute": 32}
